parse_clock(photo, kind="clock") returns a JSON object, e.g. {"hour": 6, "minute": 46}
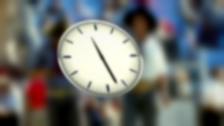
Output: {"hour": 11, "minute": 27}
